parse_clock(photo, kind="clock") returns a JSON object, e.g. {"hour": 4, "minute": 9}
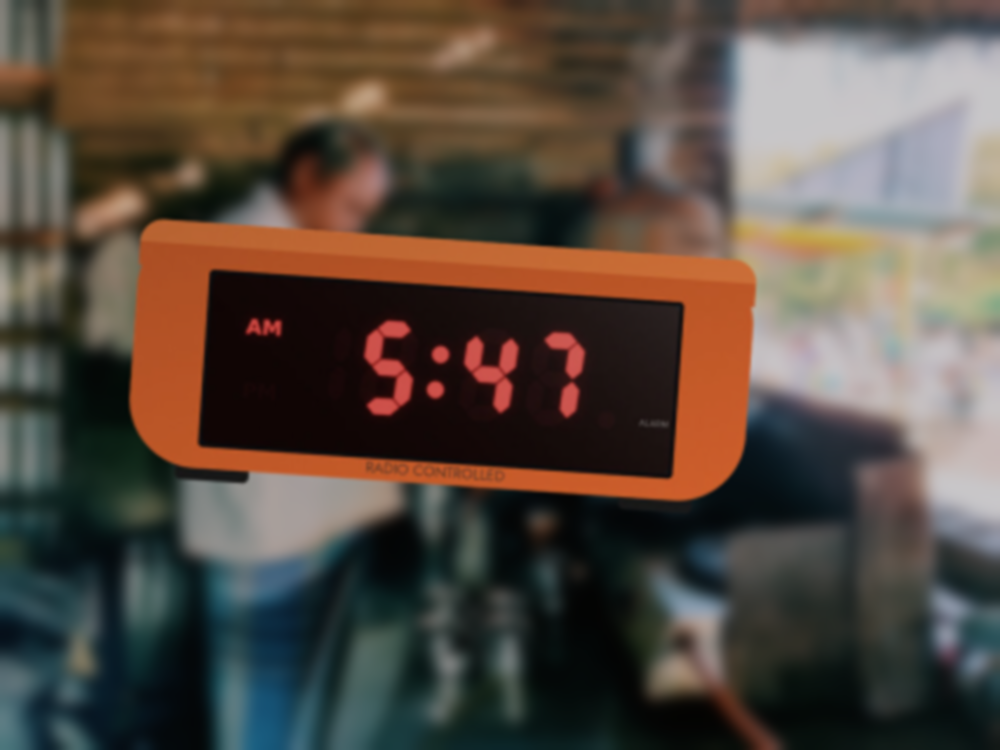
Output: {"hour": 5, "minute": 47}
